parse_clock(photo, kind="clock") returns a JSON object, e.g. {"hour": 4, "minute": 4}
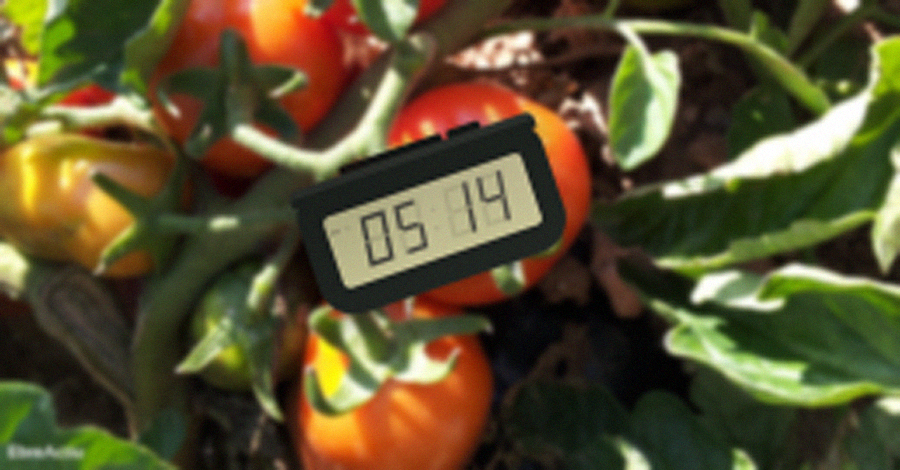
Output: {"hour": 5, "minute": 14}
